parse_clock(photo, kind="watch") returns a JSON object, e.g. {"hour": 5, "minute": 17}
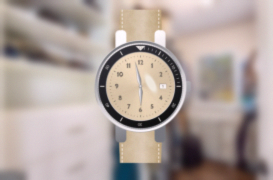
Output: {"hour": 5, "minute": 58}
